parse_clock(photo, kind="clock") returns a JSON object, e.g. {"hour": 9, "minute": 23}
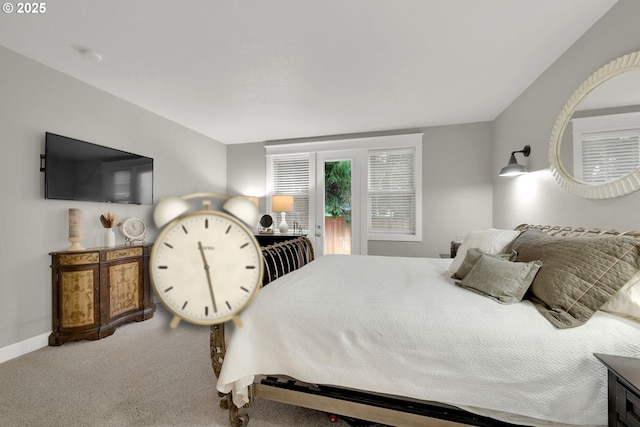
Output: {"hour": 11, "minute": 28}
